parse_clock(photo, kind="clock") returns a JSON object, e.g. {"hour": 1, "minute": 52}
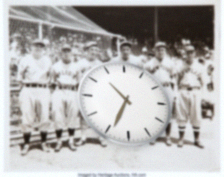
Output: {"hour": 10, "minute": 34}
